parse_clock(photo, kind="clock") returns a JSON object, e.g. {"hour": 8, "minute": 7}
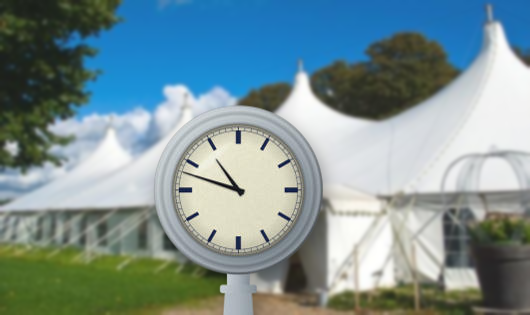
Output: {"hour": 10, "minute": 48}
